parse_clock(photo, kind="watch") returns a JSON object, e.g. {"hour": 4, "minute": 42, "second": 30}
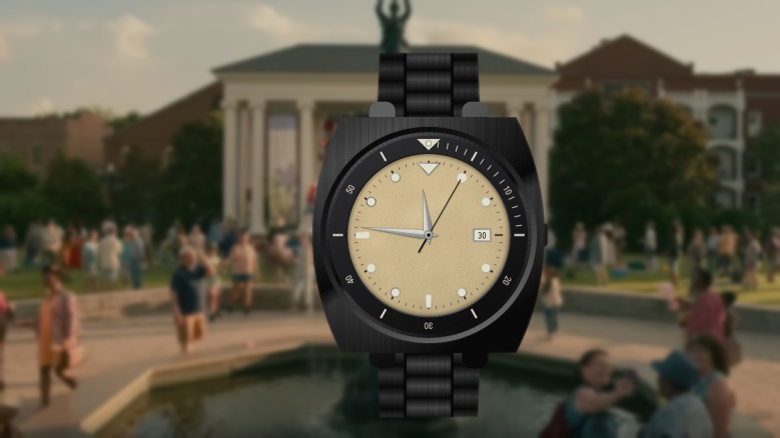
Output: {"hour": 11, "minute": 46, "second": 5}
